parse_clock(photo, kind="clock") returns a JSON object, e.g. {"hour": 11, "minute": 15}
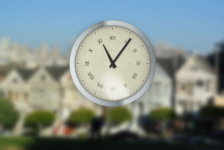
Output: {"hour": 11, "minute": 6}
